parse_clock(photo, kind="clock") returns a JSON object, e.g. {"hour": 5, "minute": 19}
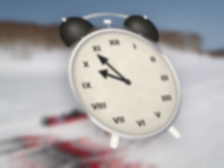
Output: {"hour": 9, "minute": 54}
